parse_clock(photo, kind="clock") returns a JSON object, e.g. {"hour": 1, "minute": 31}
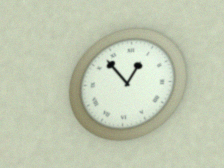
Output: {"hour": 12, "minute": 53}
